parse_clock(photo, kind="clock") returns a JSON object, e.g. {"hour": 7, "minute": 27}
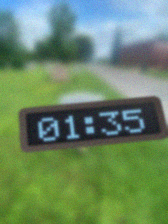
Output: {"hour": 1, "minute": 35}
